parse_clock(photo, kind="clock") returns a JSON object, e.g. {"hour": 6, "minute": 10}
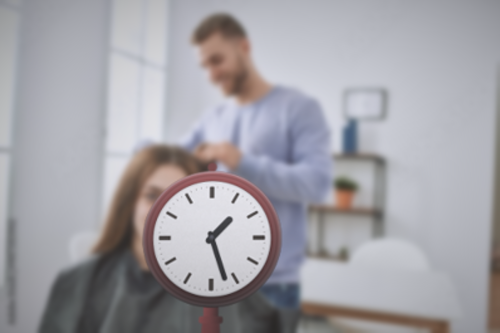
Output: {"hour": 1, "minute": 27}
